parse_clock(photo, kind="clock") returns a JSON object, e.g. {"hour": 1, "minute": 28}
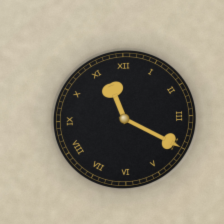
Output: {"hour": 11, "minute": 20}
